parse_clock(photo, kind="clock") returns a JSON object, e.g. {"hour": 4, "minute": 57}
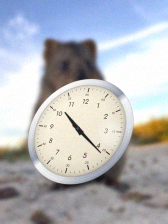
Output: {"hour": 10, "minute": 21}
